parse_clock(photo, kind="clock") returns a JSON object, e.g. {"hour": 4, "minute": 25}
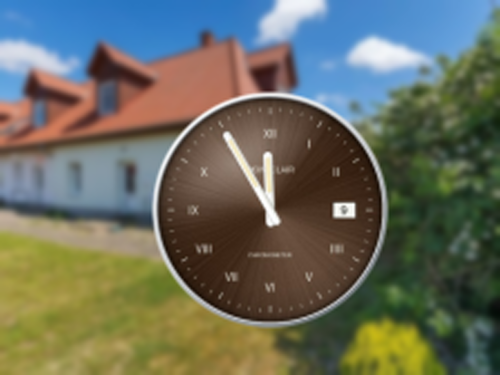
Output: {"hour": 11, "minute": 55}
